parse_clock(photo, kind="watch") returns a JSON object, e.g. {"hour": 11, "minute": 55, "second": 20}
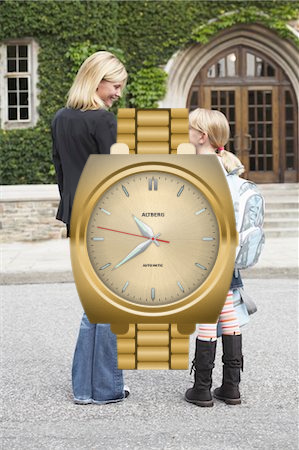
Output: {"hour": 10, "minute": 38, "second": 47}
